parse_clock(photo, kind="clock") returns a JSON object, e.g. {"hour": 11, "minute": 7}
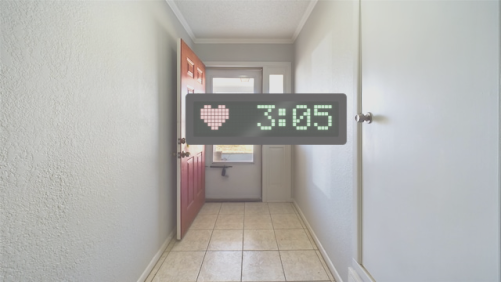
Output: {"hour": 3, "minute": 5}
